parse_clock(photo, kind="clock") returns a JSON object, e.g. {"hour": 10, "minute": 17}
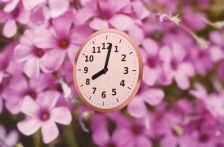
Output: {"hour": 8, "minute": 2}
